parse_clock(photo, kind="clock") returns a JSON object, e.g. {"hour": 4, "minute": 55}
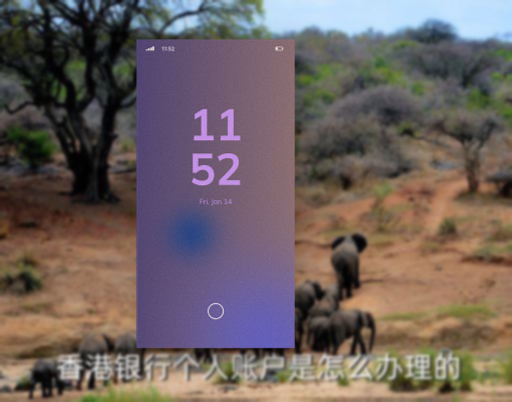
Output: {"hour": 11, "minute": 52}
